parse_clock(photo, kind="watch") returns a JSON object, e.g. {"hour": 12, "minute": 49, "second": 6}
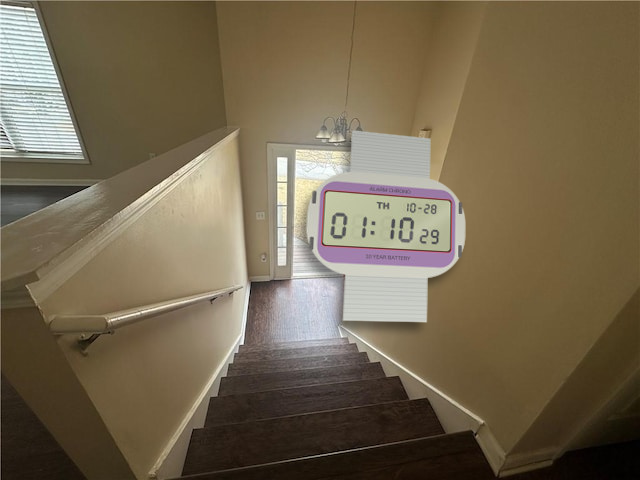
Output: {"hour": 1, "minute": 10, "second": 29}
